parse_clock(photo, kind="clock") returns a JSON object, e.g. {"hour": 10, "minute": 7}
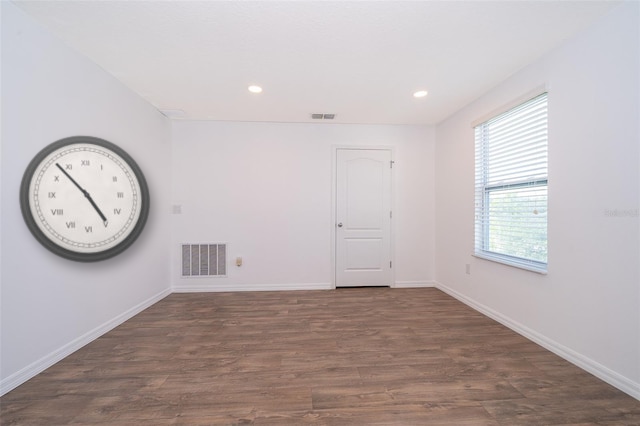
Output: {"hour": 4, "minute": 53}
